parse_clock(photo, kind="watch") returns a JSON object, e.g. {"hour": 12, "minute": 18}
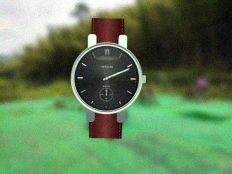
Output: {"hour": 2, "minute": 11}
